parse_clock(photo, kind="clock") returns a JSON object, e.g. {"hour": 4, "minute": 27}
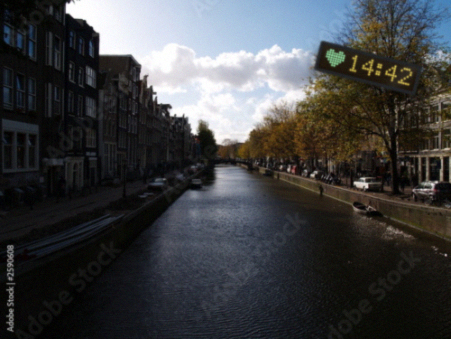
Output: {"hour": 14, "minute": 42}
